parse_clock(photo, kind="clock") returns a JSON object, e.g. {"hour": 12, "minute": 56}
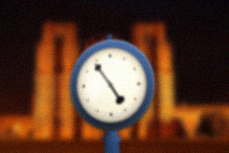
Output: {"hour": 4, "minute": 54}
